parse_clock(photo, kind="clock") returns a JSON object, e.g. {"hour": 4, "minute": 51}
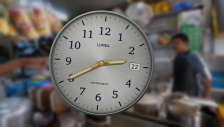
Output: {"hour": 2, "minute": 40}
